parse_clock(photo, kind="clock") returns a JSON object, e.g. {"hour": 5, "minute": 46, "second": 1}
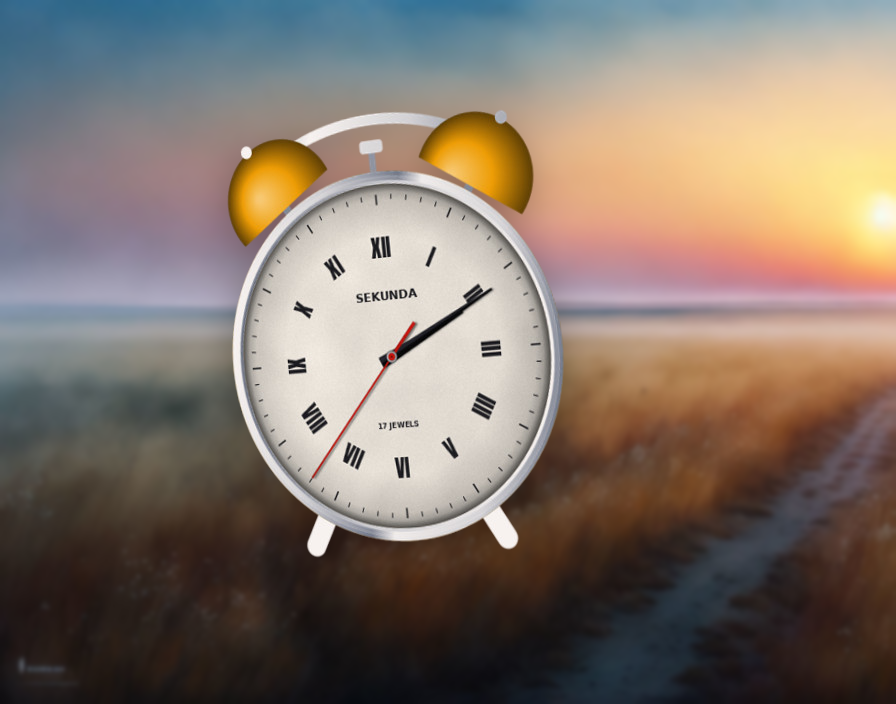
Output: {"hour": 2, "minute": 10, "second": 37}
